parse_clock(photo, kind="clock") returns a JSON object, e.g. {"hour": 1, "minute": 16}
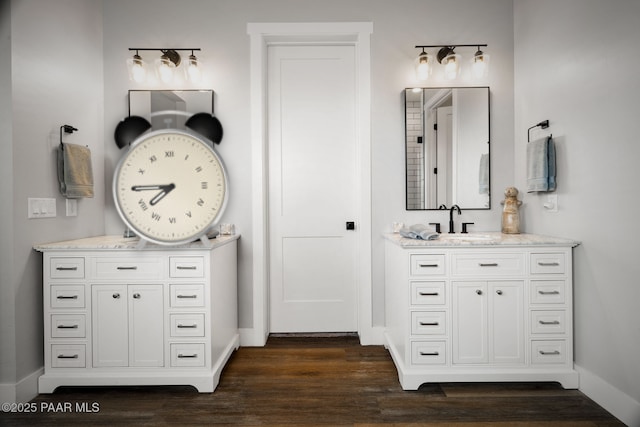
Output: {"hour": 7, "minute": 45}
